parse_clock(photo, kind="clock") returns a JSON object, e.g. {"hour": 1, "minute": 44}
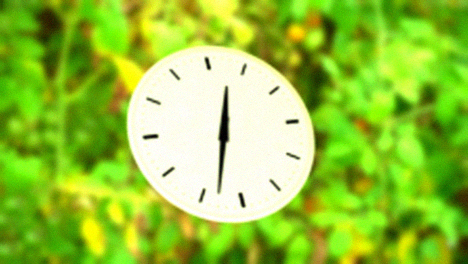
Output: {"hour": 12, "minute": 33}
